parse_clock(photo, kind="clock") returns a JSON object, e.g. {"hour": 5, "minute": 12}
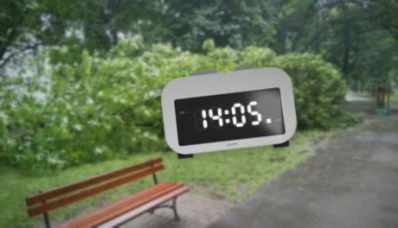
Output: {"hour": 14, "minute": 5}
